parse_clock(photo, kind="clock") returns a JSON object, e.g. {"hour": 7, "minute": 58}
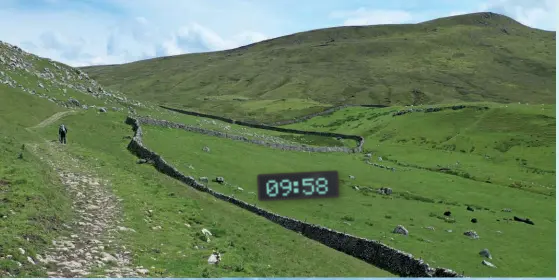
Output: {"hour": 9, "minute": 58}
